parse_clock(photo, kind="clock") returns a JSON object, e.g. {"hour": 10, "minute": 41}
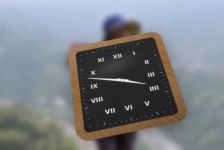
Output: {"hour": 3, "minute": 48}
